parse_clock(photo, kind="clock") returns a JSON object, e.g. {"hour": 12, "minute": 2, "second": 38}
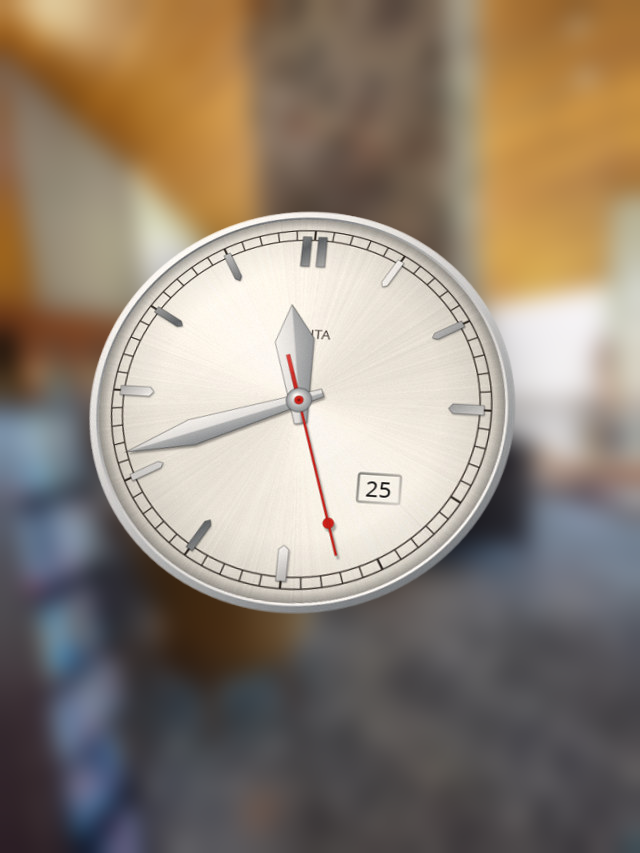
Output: {"hour": 11, "minute": 41, "second": 27}
